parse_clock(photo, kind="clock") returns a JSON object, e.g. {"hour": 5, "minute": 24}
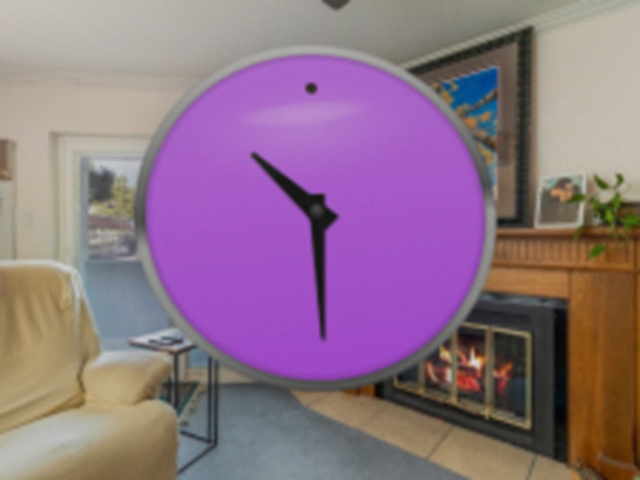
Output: {"hour": 10, "minute": 30}
